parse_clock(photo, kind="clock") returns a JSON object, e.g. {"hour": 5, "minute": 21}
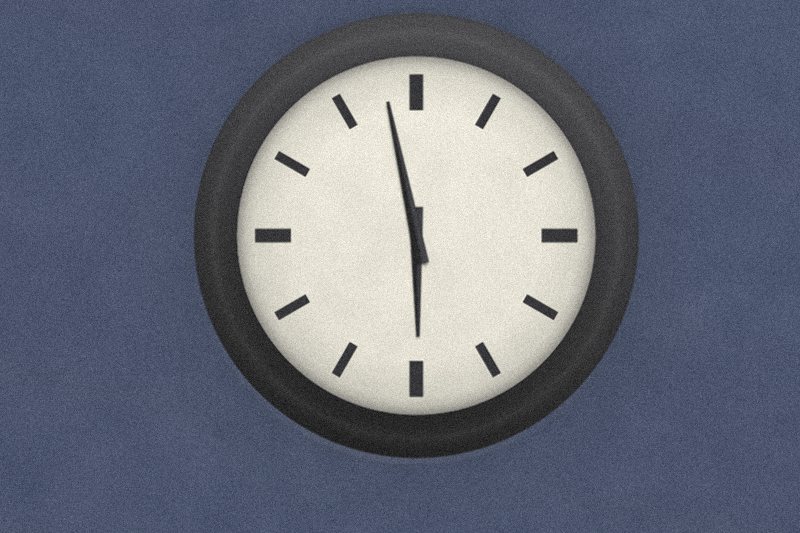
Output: {"hour": 5, "minute": 58}
